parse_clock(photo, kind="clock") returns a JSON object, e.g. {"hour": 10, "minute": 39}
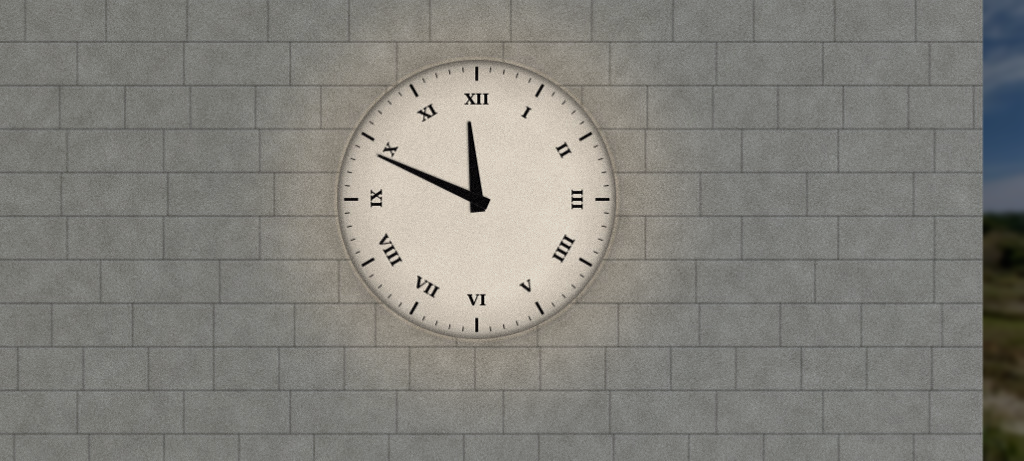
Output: {"hour": 11, "minute": 49}
